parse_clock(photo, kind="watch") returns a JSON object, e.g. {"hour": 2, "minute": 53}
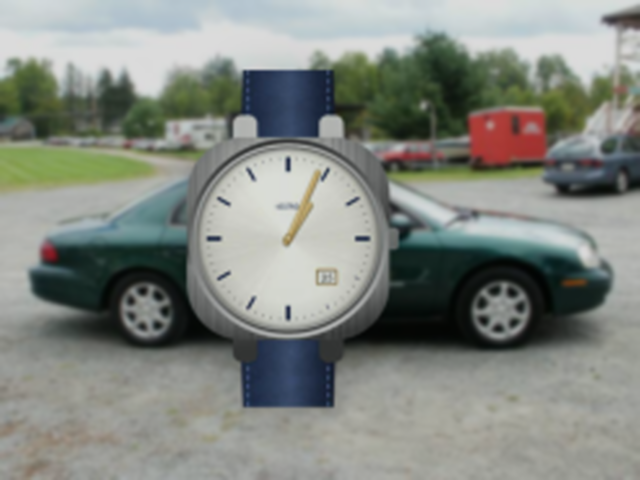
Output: {"hour": 1, "minute": 4}
